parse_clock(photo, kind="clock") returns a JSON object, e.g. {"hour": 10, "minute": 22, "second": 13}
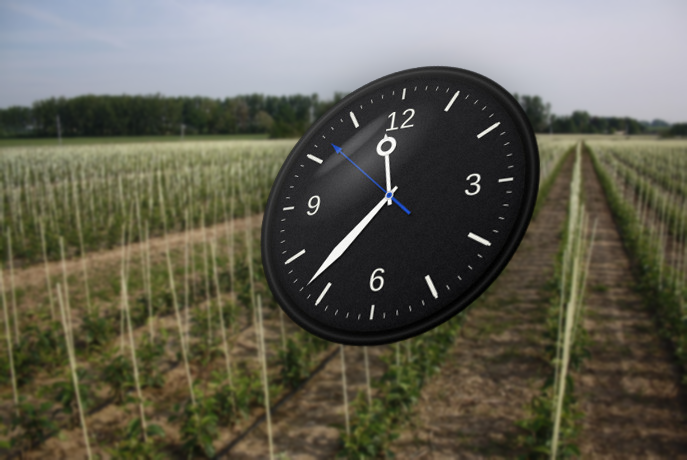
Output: {"hour": 11, "minute": 36, "second": 52}
